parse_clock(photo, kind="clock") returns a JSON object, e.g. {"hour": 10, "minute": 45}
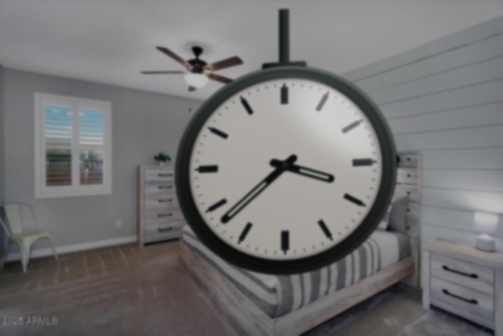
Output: {"hour": 3, "minute": 38}
